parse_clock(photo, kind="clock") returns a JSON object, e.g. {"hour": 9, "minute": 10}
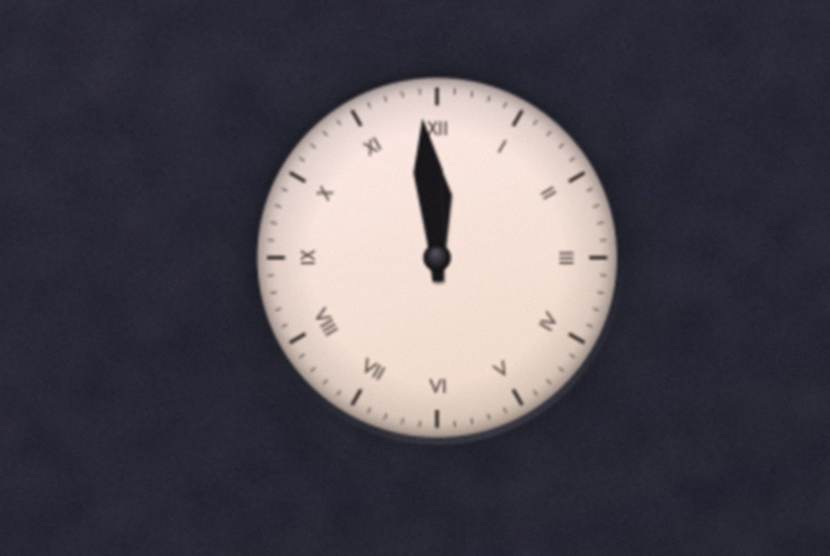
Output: {"hour": 11, "minute": 59}
